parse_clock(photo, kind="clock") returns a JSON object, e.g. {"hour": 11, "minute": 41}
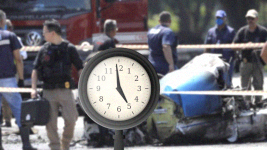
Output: {"hour": 4, "minute": 59}
